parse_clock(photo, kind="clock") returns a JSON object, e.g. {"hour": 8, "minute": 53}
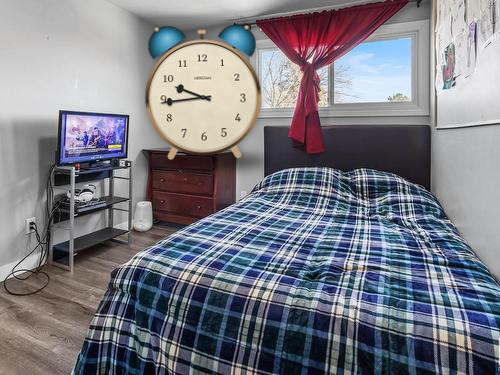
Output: {"hour": 9, "minute": 44}
